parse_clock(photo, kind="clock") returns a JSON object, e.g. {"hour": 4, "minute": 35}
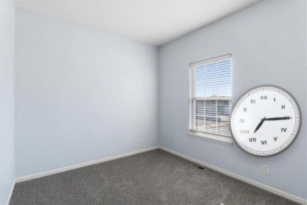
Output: {"hour": 7, "minute": 15}
